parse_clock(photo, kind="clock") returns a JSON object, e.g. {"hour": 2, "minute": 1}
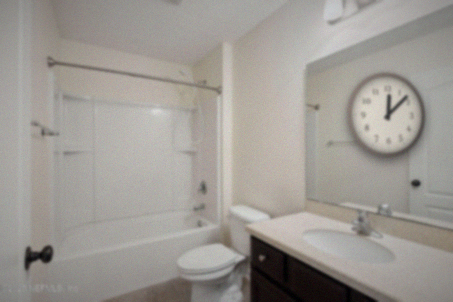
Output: {"hour": 12, "minute": 8}
